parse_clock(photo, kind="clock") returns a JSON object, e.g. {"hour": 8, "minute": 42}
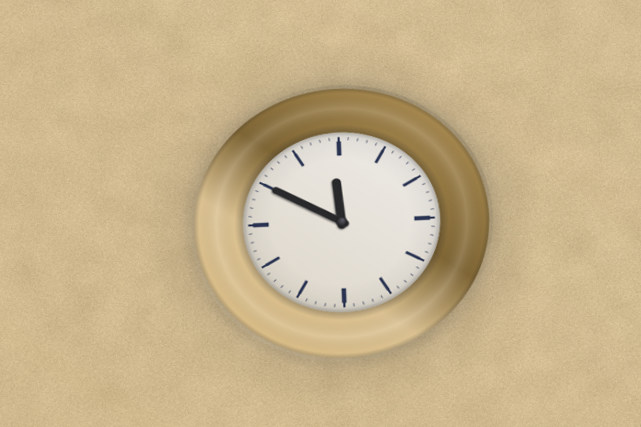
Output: {"hour": 11, "minute": 50}
